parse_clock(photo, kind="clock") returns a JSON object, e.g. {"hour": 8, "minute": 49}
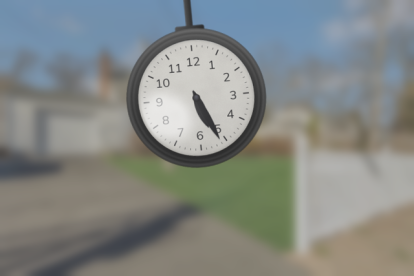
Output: {"hour": 5, "minute": 26}
